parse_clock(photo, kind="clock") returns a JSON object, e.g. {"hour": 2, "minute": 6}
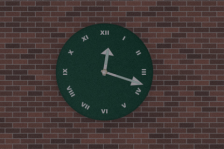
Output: {"hour": 12, "minute": 18}
